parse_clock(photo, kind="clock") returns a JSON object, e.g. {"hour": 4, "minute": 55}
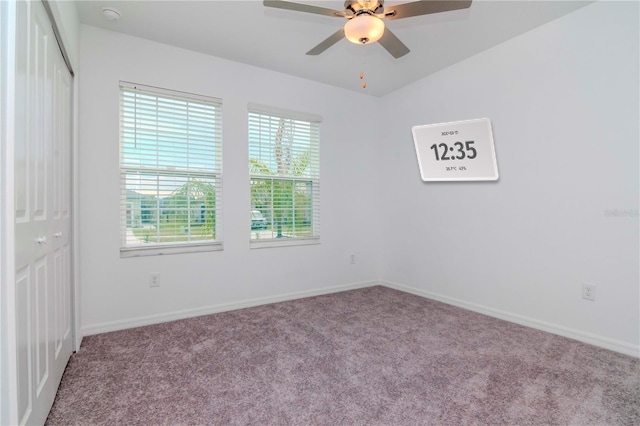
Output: {"hour": 12, "minute": 35}
